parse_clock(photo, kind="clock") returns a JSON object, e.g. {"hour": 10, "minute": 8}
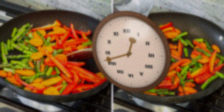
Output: {"hour": 12, "minute": 42}
